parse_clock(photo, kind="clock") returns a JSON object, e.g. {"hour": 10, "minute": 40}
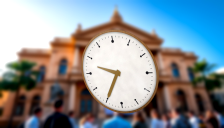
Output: {"hour": 9, "minute": 35}
